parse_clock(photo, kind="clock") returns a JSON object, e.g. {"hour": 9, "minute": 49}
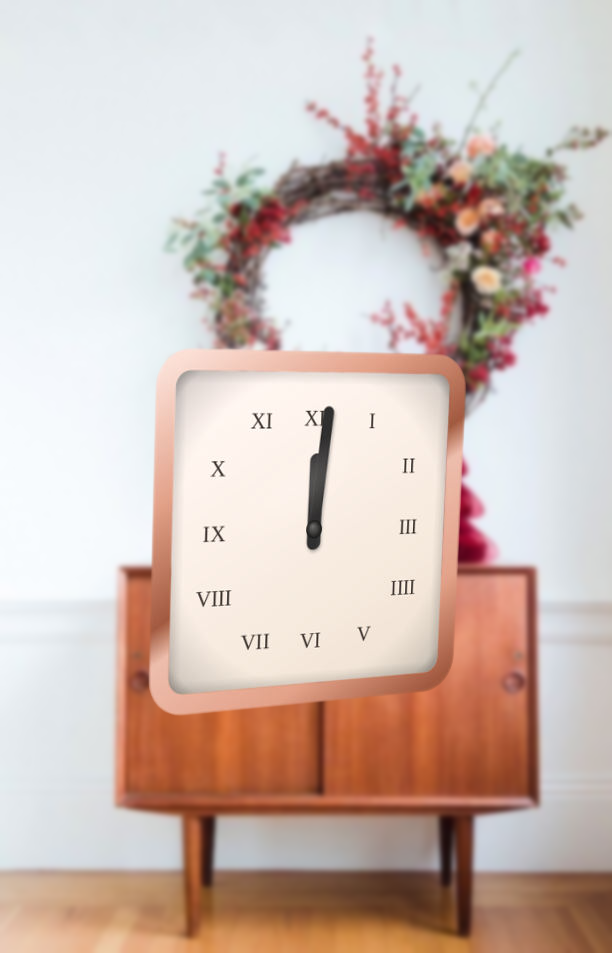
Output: {"hour": 12, "minute": 1}
